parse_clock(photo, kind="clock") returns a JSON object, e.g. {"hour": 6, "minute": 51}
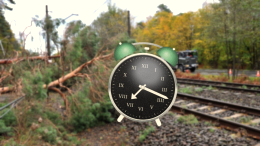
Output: {"hour": 7, "minute": 18}
